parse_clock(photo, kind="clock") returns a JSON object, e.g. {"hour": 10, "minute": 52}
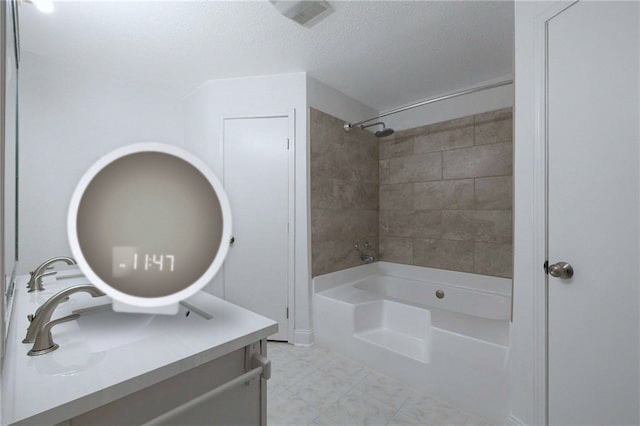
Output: {"hour": 11, "minute": 47}
